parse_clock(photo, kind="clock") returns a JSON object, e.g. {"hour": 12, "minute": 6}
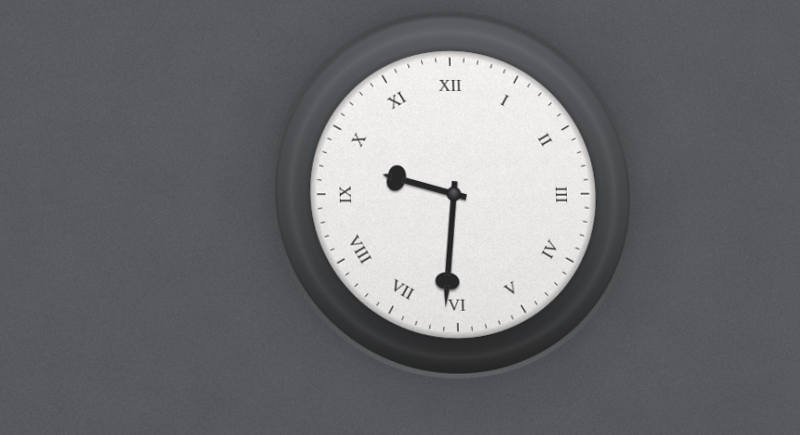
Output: {"hour": 9, "minute": 31}
